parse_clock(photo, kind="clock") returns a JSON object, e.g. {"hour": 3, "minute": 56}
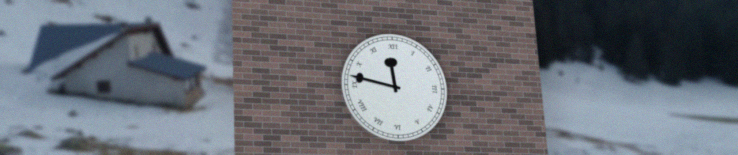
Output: {"hour": 11, "minute": 47}
